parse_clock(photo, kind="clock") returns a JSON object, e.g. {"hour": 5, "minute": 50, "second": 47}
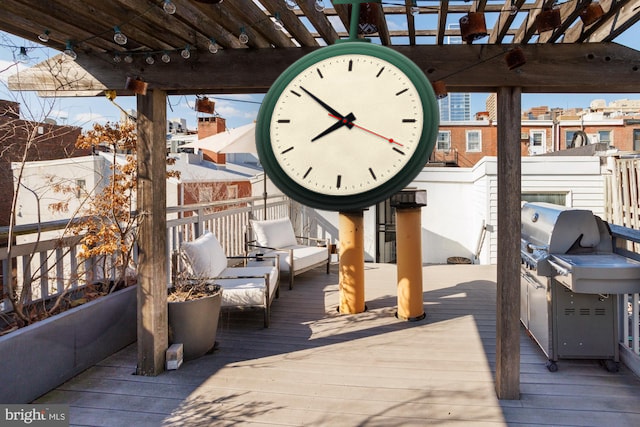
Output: {"hour": 7, "minute": 51, "second": 19}
